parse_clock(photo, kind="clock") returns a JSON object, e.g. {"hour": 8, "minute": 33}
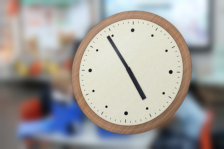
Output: {"hour": 4, "minute": 54}
